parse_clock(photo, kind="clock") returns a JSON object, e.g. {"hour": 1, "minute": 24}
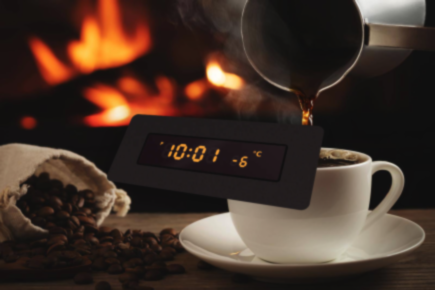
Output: {"hour": 10, "minute": 1}
